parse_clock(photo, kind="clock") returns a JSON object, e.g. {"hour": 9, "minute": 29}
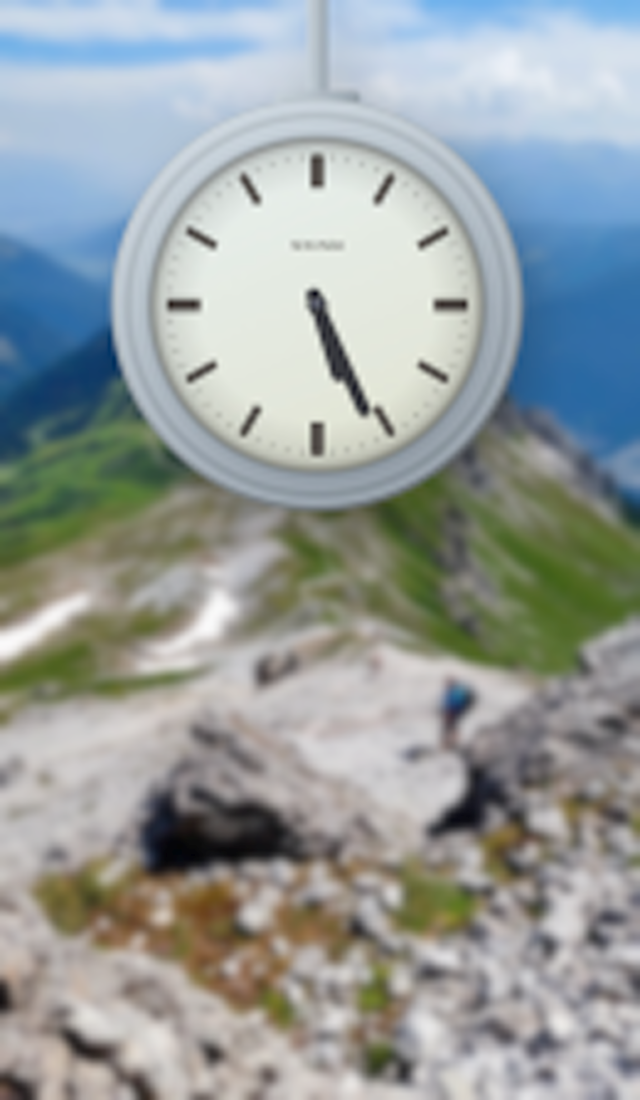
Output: {"hour": 5, "minute": 26}
